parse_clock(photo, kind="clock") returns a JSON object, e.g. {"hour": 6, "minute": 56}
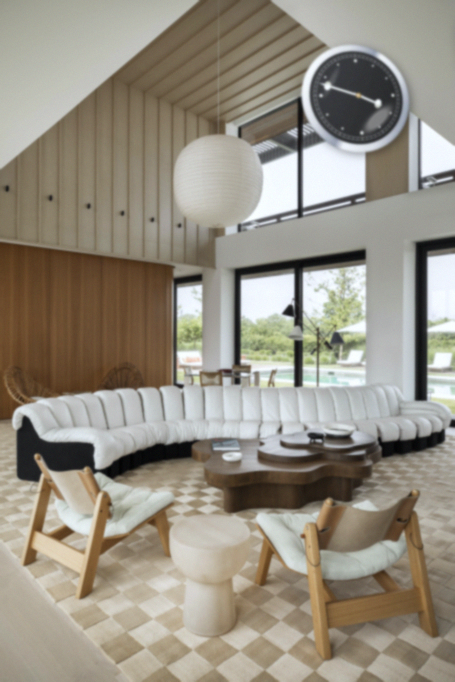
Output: {"hour": 3, "minute": 48}
